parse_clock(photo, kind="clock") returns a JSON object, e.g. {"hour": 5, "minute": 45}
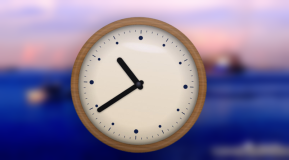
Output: {"hour": 10, "minute": 39}
